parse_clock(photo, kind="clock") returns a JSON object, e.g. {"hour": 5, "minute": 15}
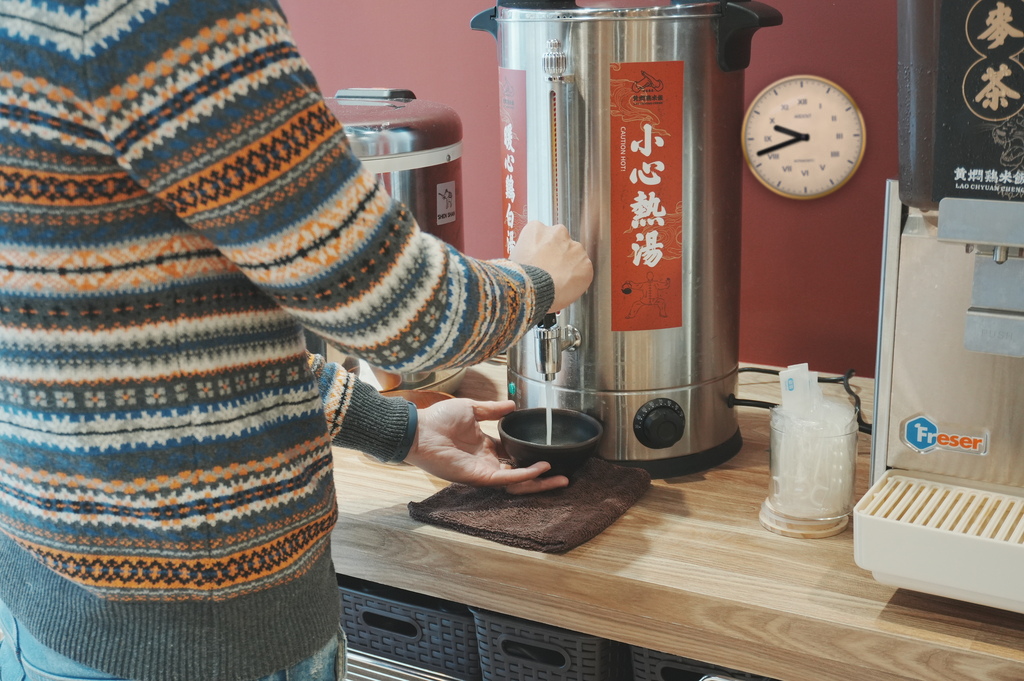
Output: {"hour": 9, "minute": 42}
